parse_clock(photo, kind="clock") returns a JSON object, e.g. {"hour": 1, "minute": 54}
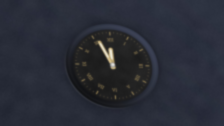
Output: {"hour": 11, "minute": 56}
